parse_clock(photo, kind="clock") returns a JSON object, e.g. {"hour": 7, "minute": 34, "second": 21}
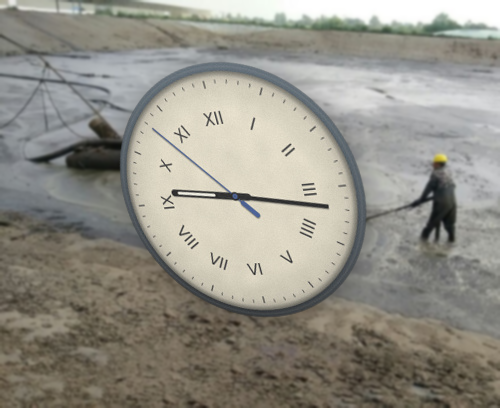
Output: {"hour": 9, "minute": 16, "second": 53}
